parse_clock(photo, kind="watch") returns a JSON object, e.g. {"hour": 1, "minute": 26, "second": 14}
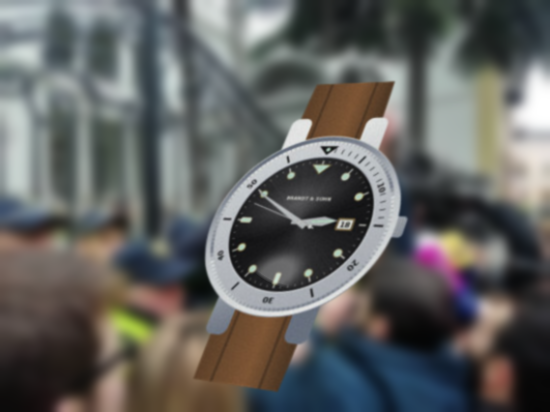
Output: {"hour": 2, "minute": 49, "second": 48}
